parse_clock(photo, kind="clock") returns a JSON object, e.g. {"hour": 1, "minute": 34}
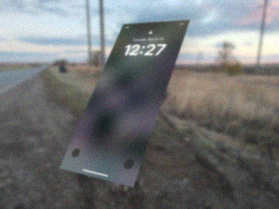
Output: {"hour": 12, "minute": 27}
